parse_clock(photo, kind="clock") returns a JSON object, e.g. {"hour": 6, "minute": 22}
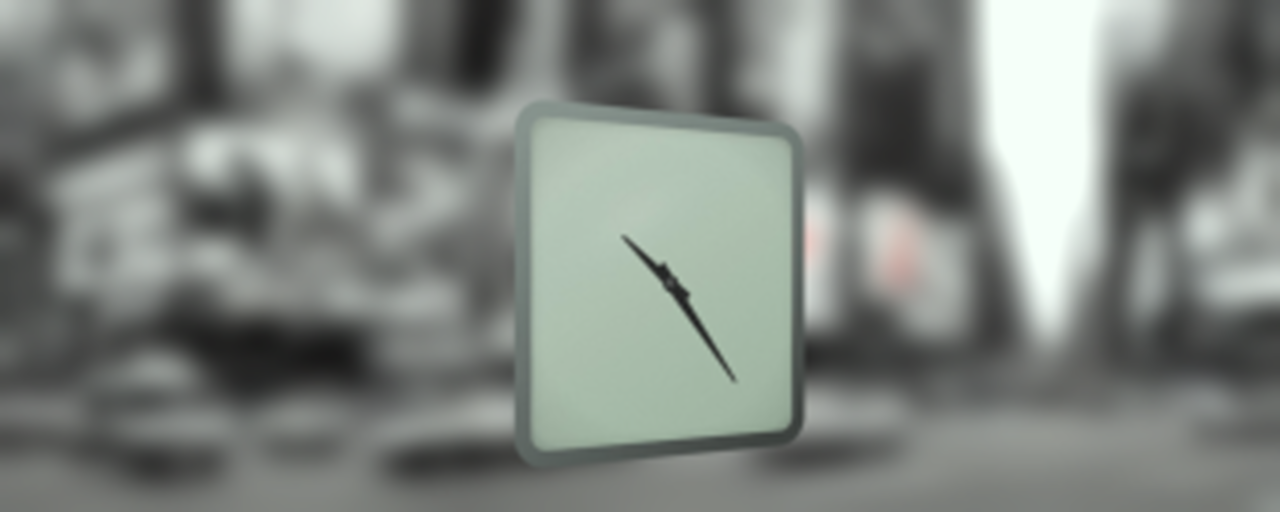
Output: {"hour": 10, "minute": 24}
